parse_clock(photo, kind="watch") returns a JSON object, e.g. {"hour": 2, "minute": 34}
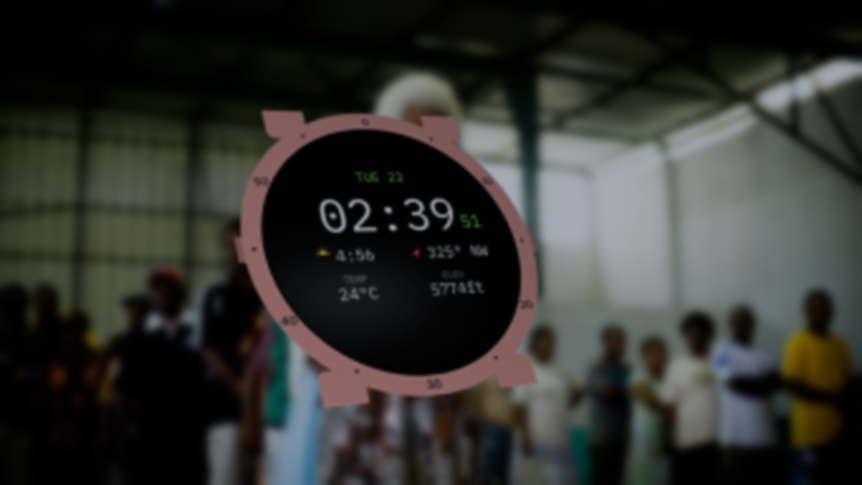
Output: {"hour": 2, "minute": 39}
